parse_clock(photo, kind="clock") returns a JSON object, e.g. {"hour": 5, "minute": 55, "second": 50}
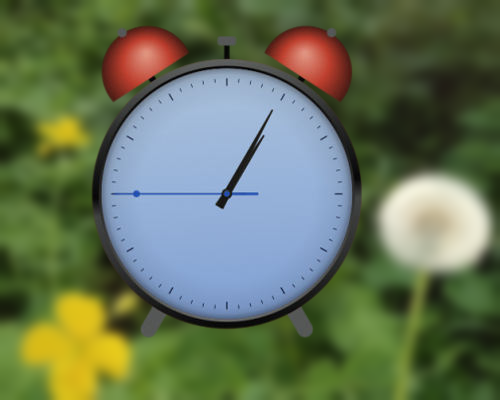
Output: {"hour": 1, "minute": 4, "second": 45}
